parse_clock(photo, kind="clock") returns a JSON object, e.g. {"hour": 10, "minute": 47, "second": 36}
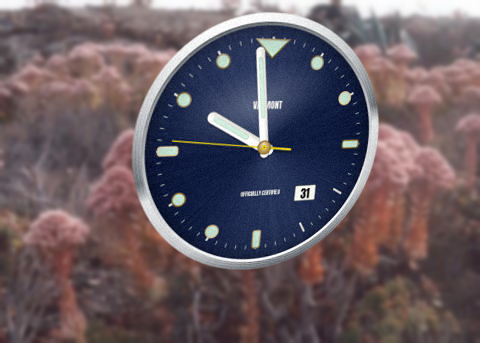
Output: {"hour": 9, "minute": 58, "second": 46}
